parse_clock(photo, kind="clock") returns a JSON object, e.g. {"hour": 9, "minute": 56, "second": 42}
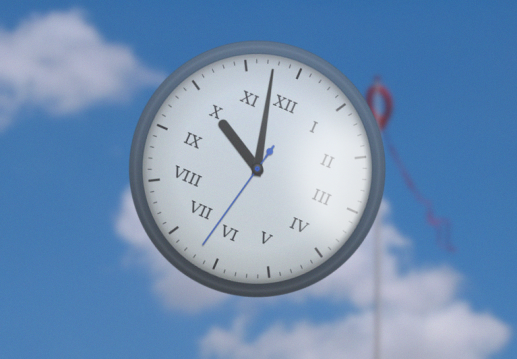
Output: {"hour": 9, "minute": 57, "second": 32}
